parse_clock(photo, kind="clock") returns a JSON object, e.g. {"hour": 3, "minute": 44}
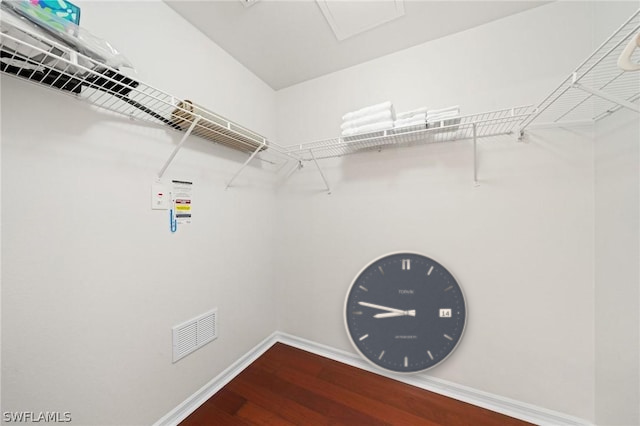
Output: {"hour": 8, "minute": 47}
